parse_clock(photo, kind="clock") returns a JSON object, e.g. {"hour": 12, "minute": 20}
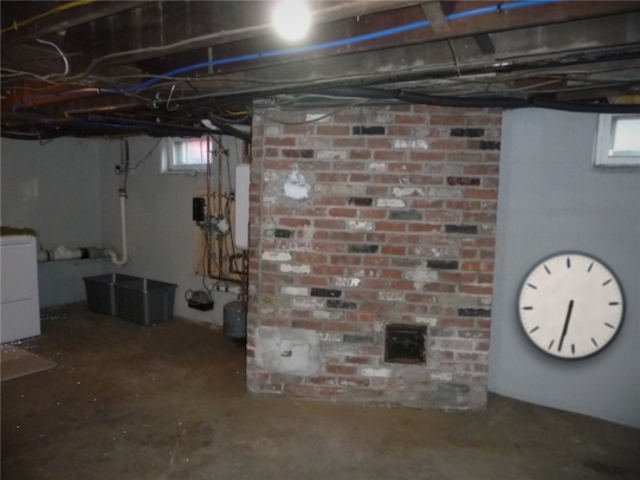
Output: {"hour": 6, "minute": 33}
